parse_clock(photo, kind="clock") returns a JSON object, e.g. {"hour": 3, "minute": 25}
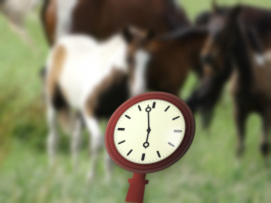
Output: {"hour": 5, "minute": 58}
